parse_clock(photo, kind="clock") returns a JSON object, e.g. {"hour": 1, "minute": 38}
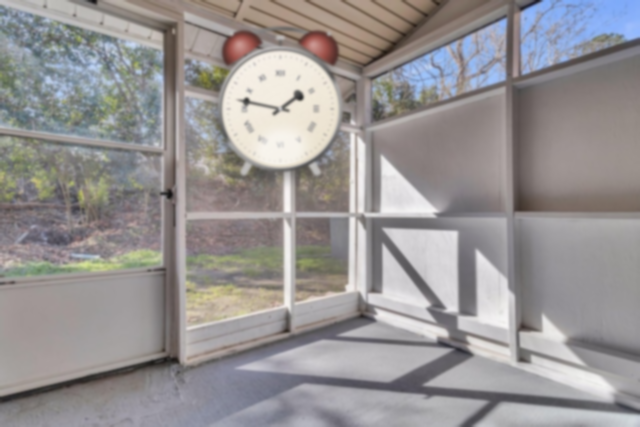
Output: {"hour": 1, "minute": 47}
